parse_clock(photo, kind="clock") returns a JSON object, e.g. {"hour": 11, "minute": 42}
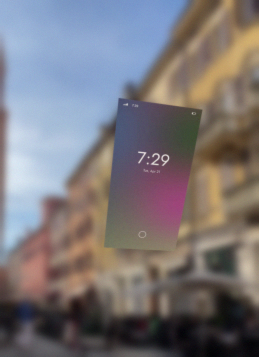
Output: {"hour": 7, "minute": 29}
